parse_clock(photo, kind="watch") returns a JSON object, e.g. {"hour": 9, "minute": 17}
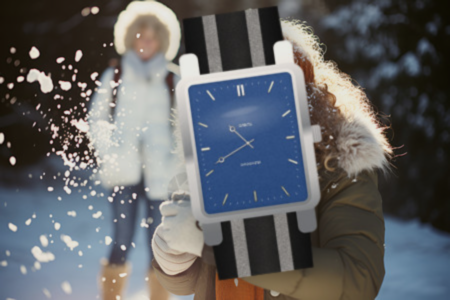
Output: {"hour": 10, "minute": 41}
